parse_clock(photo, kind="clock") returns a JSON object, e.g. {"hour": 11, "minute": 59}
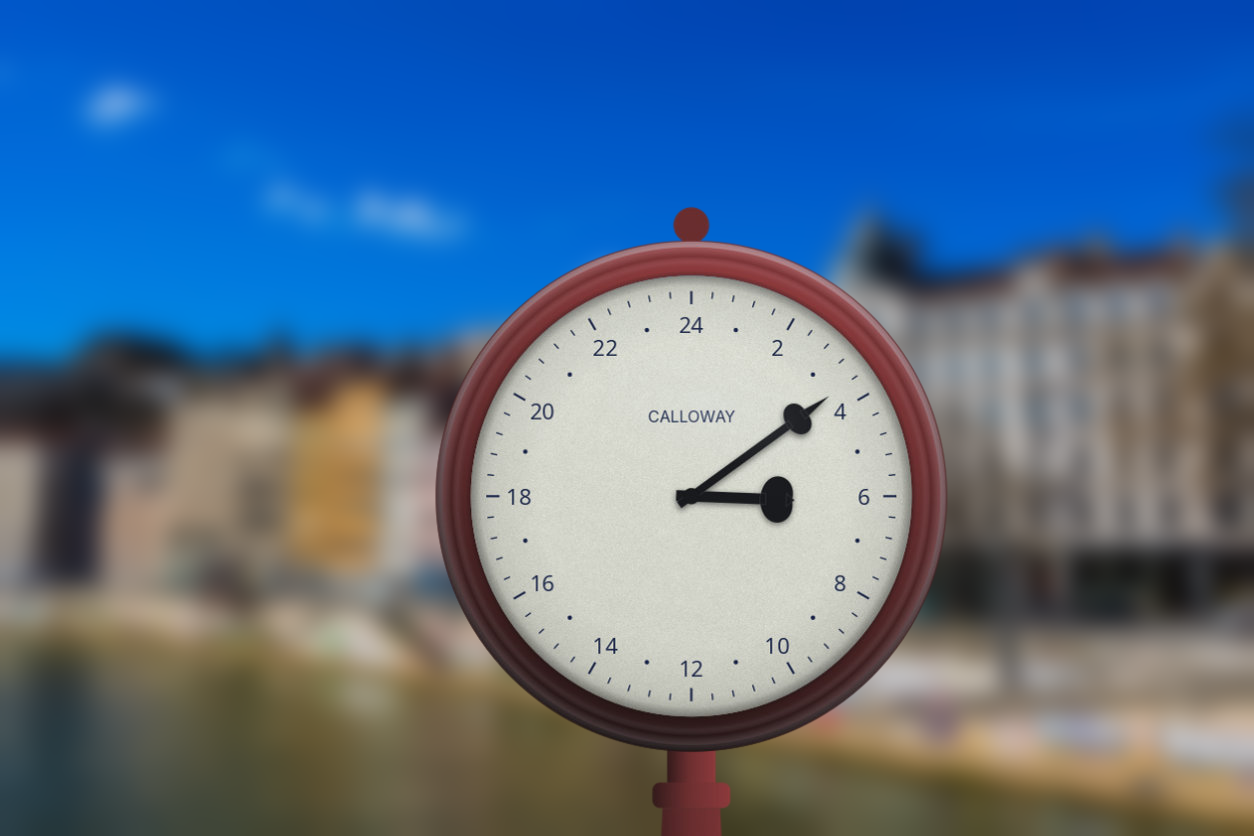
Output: {"hour": 6, "minute": 9}
